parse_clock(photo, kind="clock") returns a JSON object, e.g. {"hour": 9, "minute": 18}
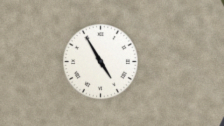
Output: {"hour": 4, "minute": 55}
